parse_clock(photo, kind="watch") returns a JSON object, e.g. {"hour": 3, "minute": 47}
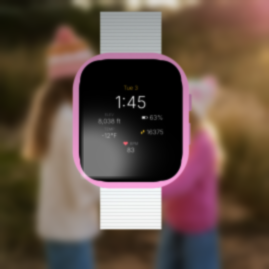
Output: {"hour": 1, "minute": 45}
